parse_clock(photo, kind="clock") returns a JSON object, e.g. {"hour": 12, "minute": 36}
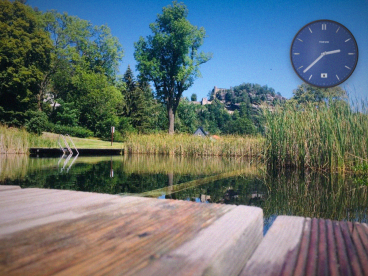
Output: {"hour": 2, "minute": 38}
